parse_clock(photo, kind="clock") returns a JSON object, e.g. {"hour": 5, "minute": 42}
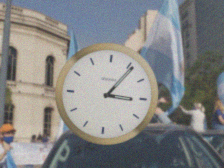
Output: {"hour": 3, "minute": 6}
